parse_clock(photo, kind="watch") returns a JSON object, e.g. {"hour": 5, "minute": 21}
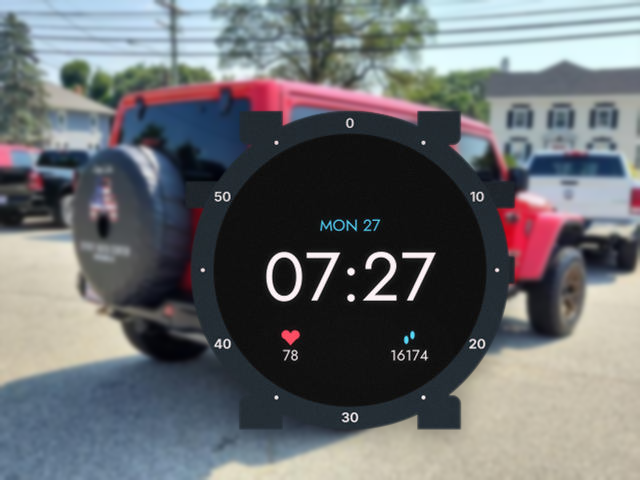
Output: {"hour": 7, "minute": 27}
